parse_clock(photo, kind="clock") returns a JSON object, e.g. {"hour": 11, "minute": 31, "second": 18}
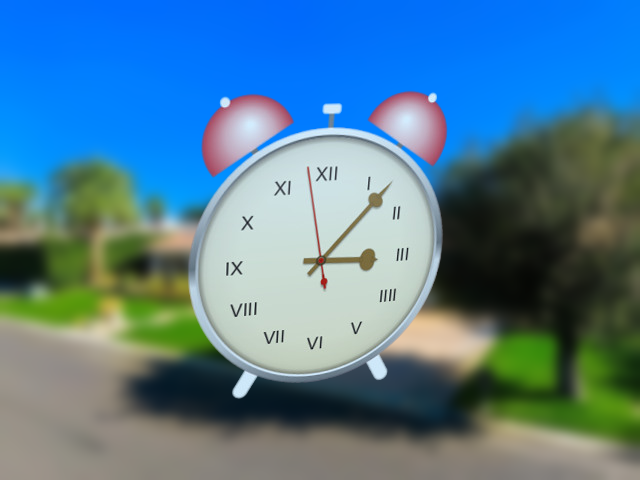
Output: {"hour": 3, "minute": 6, "second": 58}
